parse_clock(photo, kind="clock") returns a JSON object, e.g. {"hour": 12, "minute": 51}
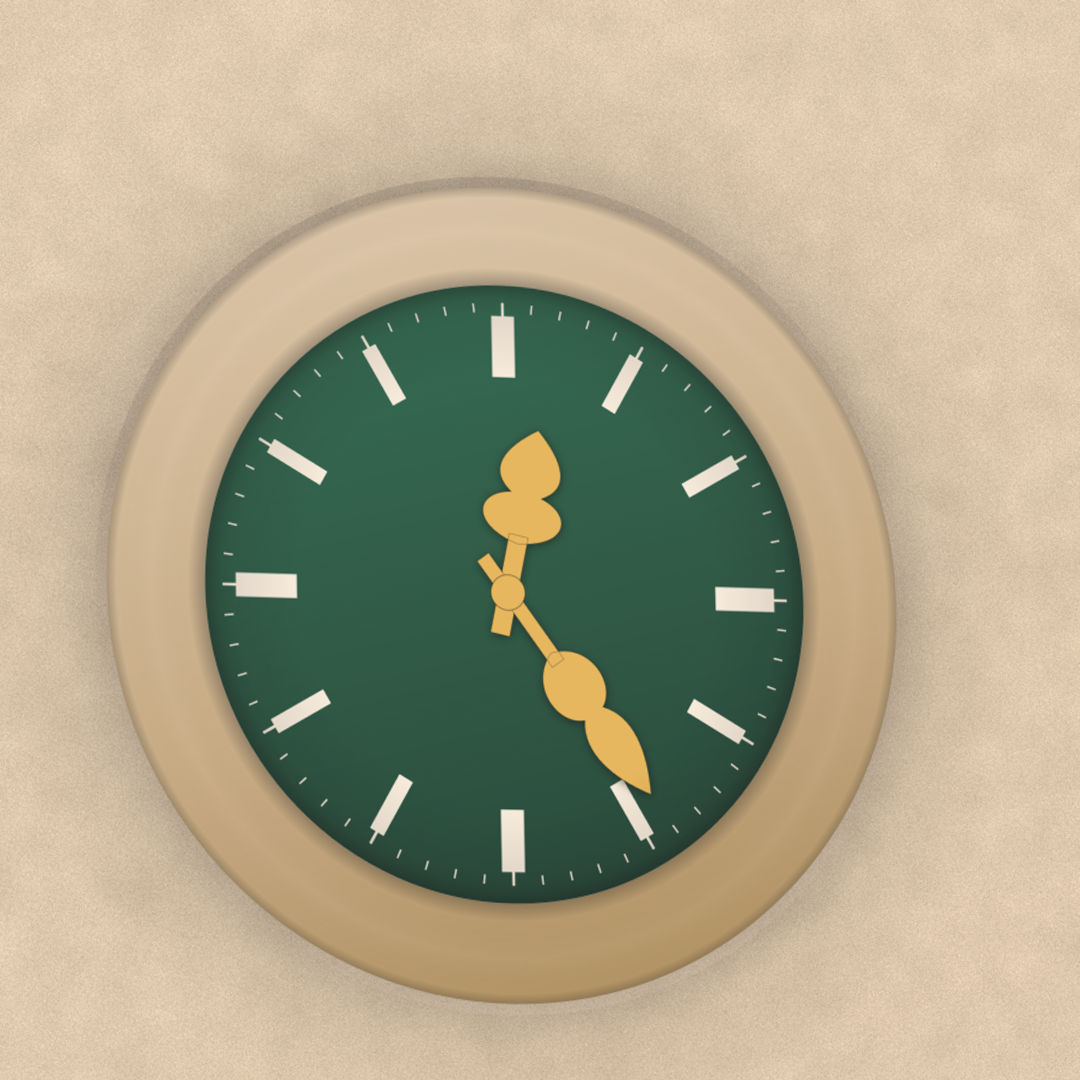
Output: {"hour": 12, "minute": 24}
